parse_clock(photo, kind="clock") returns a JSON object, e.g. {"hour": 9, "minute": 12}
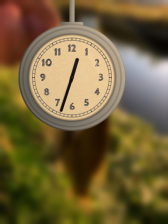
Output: {"hour": 12, "minute": 33}
